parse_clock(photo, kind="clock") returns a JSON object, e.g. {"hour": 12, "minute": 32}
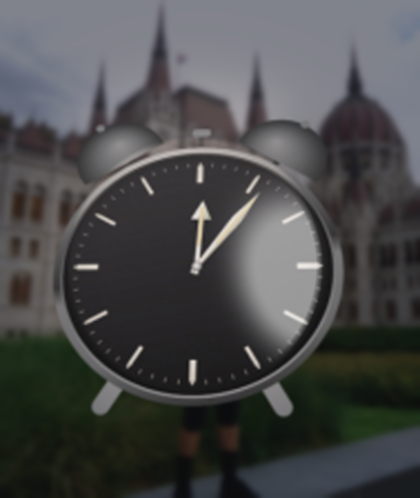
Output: {"hour": 12, "minute": 6}
